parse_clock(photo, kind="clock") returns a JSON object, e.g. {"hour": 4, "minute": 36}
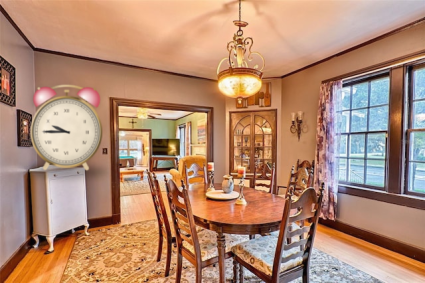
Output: {"hour": 9, "minute": 45}
